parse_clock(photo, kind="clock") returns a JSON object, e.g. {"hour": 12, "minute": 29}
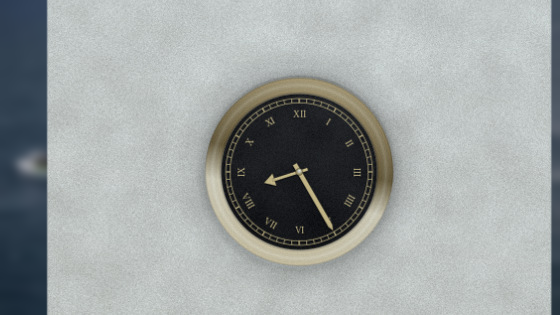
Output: {"hour": 8, "minute": 25}
